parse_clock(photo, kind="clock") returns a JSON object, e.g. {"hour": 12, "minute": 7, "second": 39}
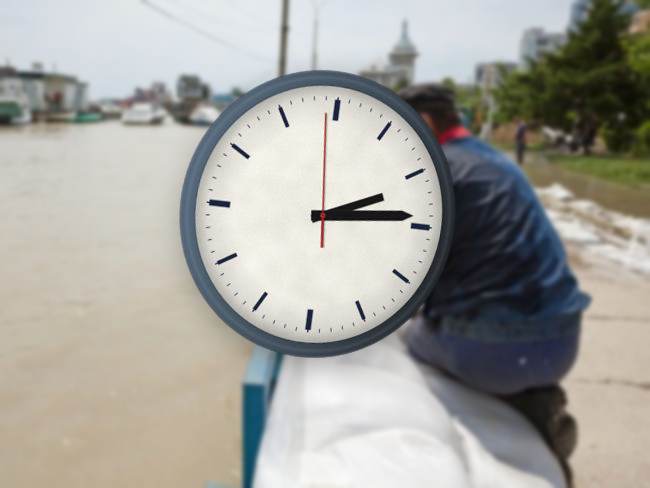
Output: {"hour": 2, "minute": 13, "second": 59}
